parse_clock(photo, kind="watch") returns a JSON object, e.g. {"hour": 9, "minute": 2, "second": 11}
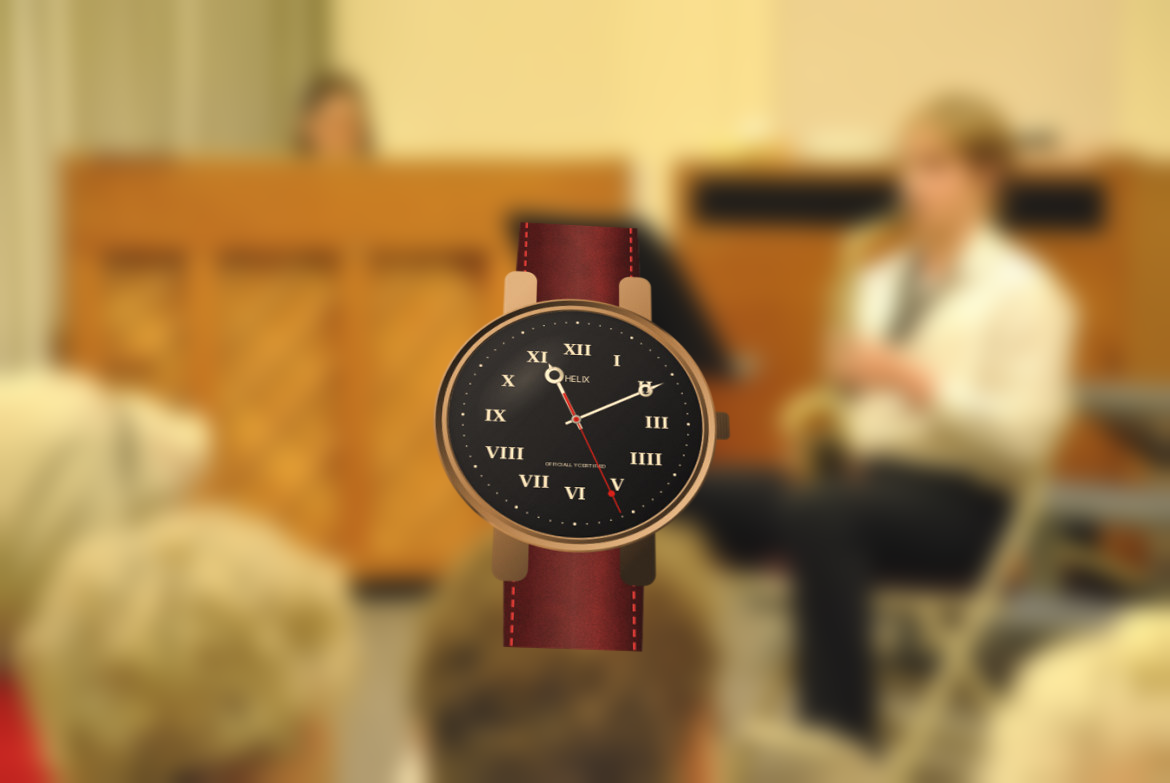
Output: {"hour": 11, "minute": 10, "second": 26}
